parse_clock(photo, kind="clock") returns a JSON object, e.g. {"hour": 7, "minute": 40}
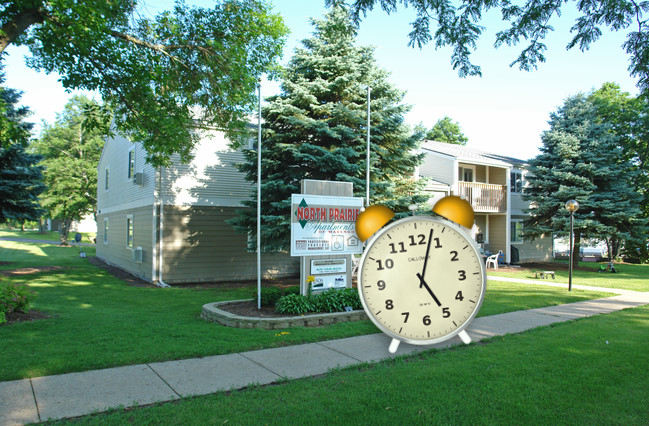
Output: {"hour": 5, "minute": 3}
